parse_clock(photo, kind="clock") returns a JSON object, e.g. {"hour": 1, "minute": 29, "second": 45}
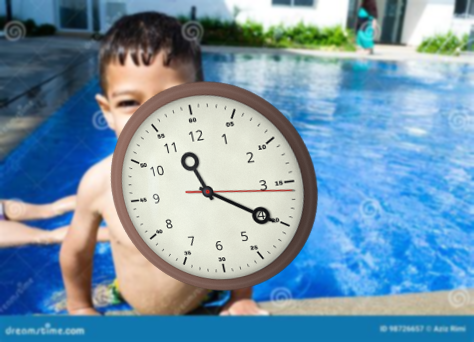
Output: {"hour": 11, "minute": 20, "second": 16}
